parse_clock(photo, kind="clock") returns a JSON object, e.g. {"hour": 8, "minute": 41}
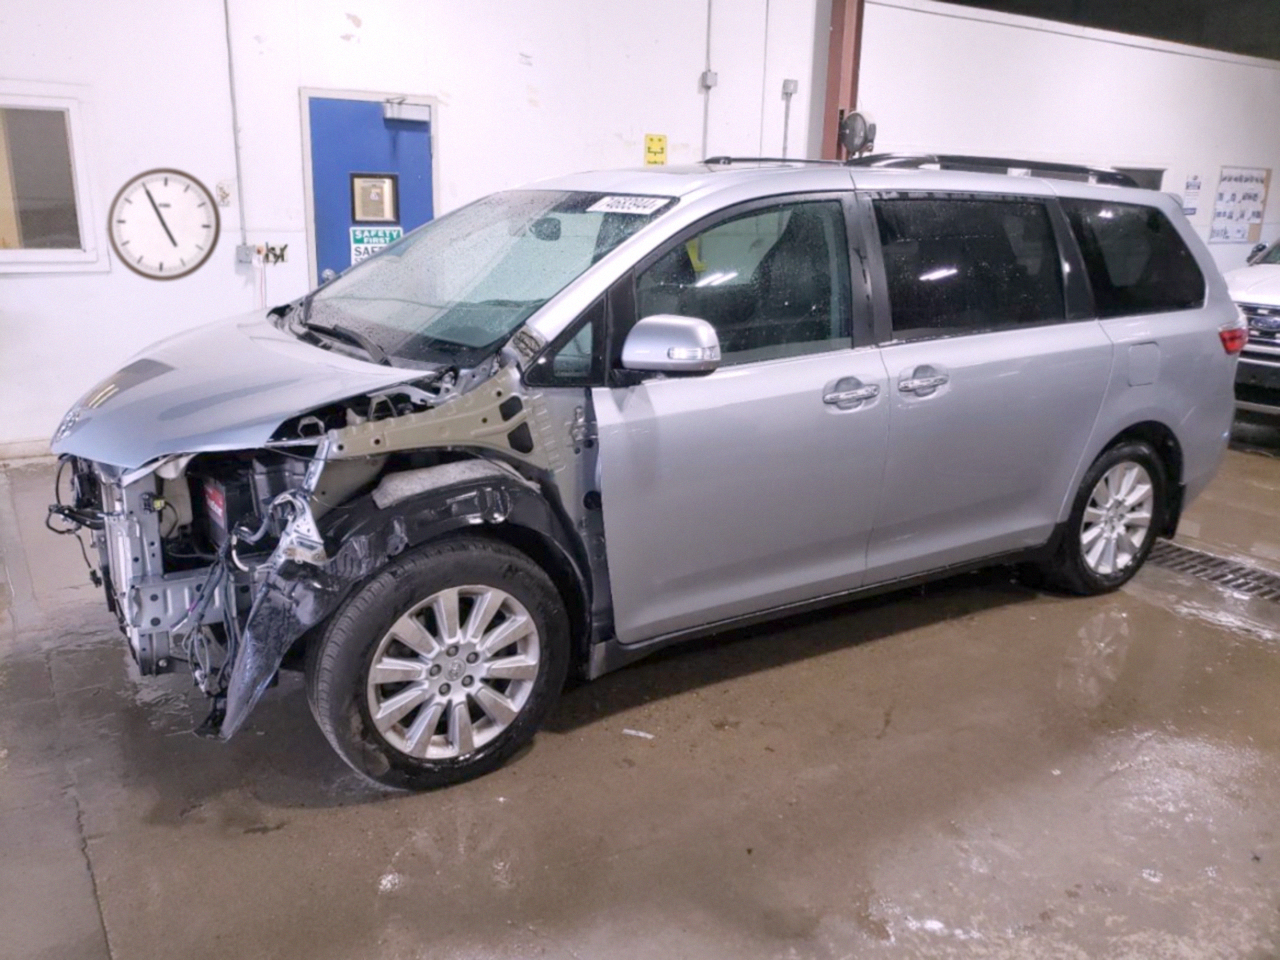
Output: {"hour": 4, "minute": 55}
